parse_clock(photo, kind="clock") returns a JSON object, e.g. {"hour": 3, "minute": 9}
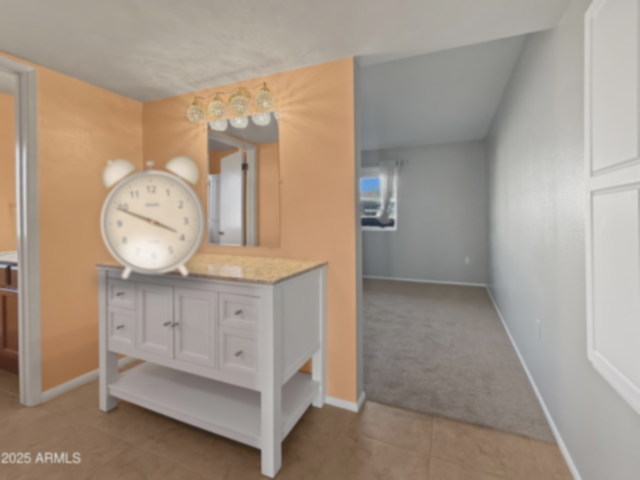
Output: {"hour": 3, "minute": 49}
